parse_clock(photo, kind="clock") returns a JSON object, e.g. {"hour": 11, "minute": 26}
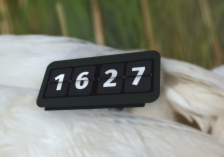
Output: {"hour": 16, "minute": 27}
